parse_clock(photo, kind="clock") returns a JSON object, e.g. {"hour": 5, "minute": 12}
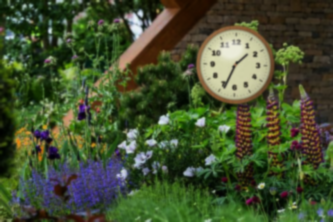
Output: {"hour": 1, "minute": 34}
